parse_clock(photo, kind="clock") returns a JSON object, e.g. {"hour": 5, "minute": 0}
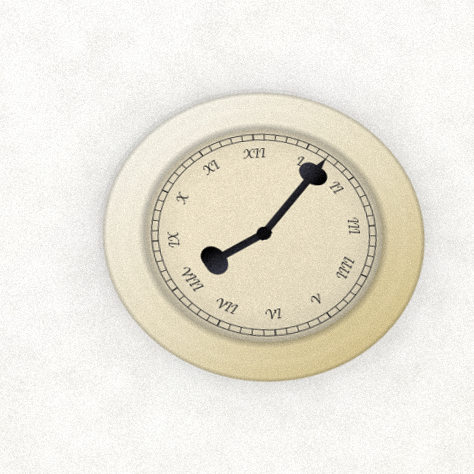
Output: {"hour": 8, "minute": 7}
